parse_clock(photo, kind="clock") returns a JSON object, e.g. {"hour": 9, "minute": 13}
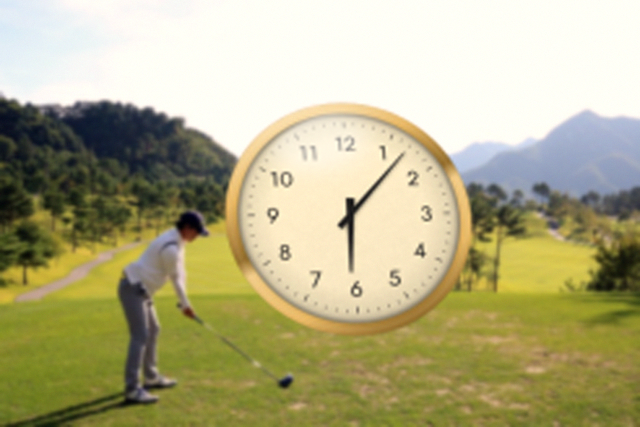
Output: {"hour": 6, "minute": 7}
